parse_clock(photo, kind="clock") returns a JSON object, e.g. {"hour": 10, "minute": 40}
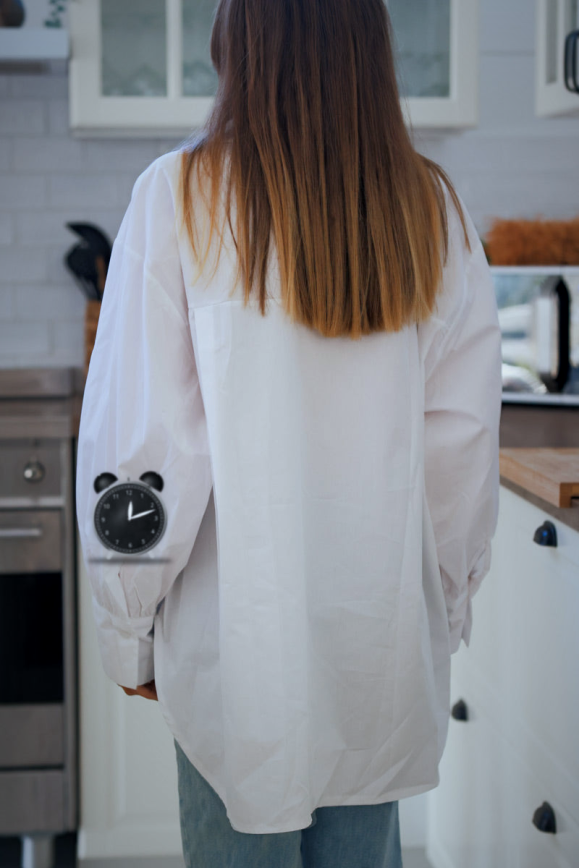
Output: {"hour": 12, "minute": 12}
